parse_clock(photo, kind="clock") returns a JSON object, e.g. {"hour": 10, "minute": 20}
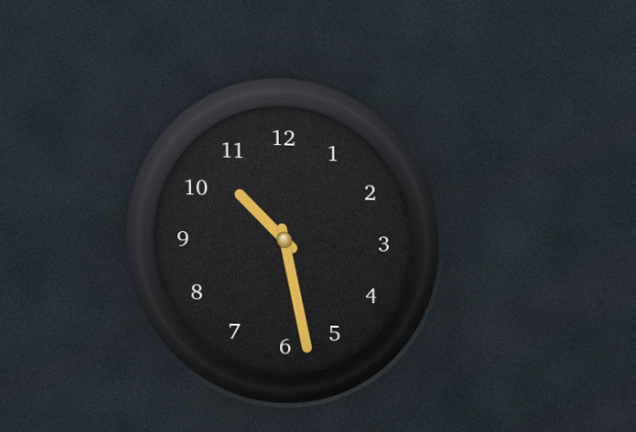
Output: {"hour": 10, "minute": 28}
